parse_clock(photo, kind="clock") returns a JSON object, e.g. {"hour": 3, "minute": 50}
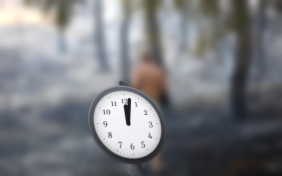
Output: {"hour": 12, "minute": 2}
